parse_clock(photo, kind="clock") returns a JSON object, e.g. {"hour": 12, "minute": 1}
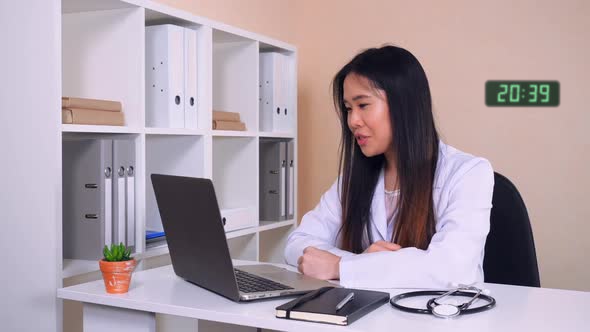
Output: {"hour": 20, "minute": 39}
